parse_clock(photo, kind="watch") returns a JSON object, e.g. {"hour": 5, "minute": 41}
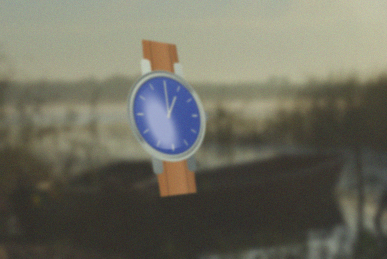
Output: {"hour": 1, "minute": 0}
